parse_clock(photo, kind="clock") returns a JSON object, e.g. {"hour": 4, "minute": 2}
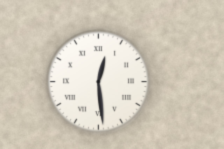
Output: {"hour": 12, "minute": 29}
